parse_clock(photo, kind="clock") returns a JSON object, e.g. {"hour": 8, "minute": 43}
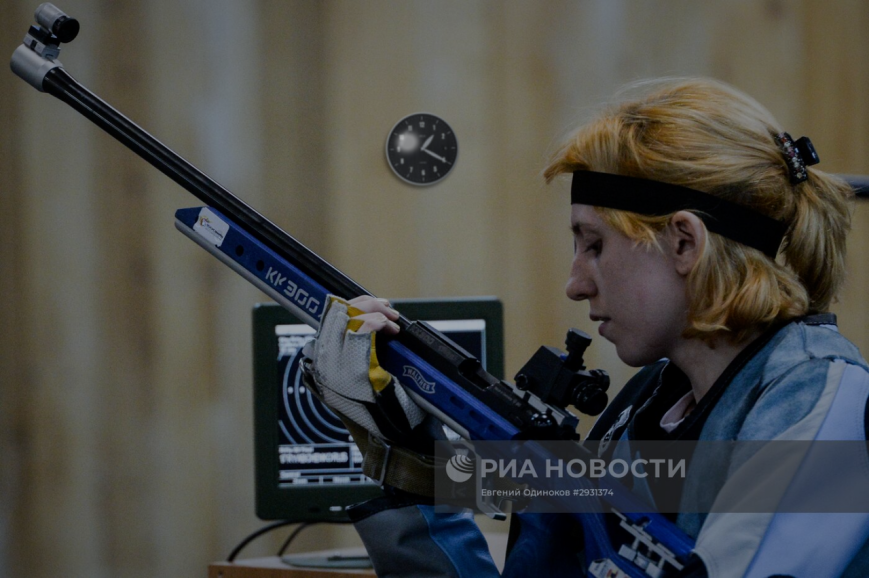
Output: {"hour": 1, "minute": 20}
